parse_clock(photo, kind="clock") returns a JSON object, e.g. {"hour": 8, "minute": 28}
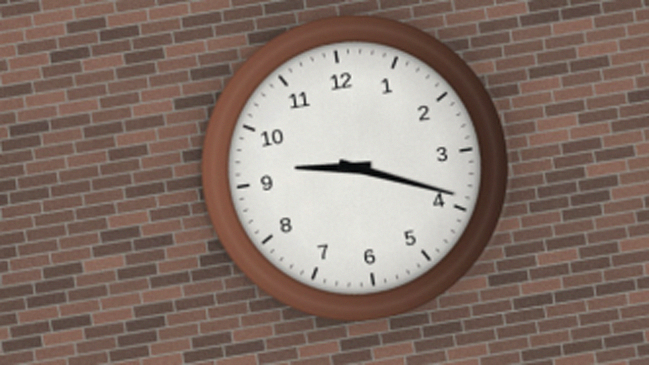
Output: {"hour": 9, "minute": 19}
